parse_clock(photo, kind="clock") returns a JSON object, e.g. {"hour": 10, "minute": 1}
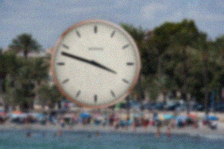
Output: {"hour": 3, "minute": 48}
